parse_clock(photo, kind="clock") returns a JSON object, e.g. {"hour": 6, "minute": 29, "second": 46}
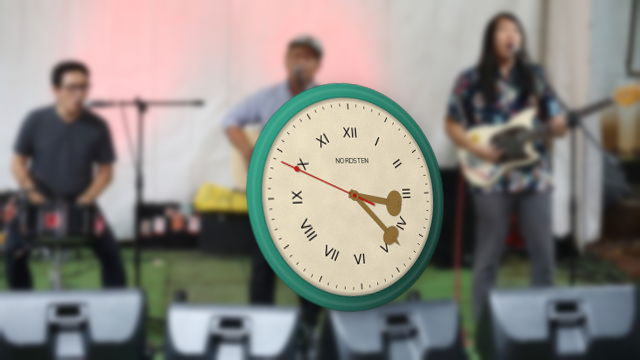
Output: {"hour": 3, "minute": 22, "second": 49}
